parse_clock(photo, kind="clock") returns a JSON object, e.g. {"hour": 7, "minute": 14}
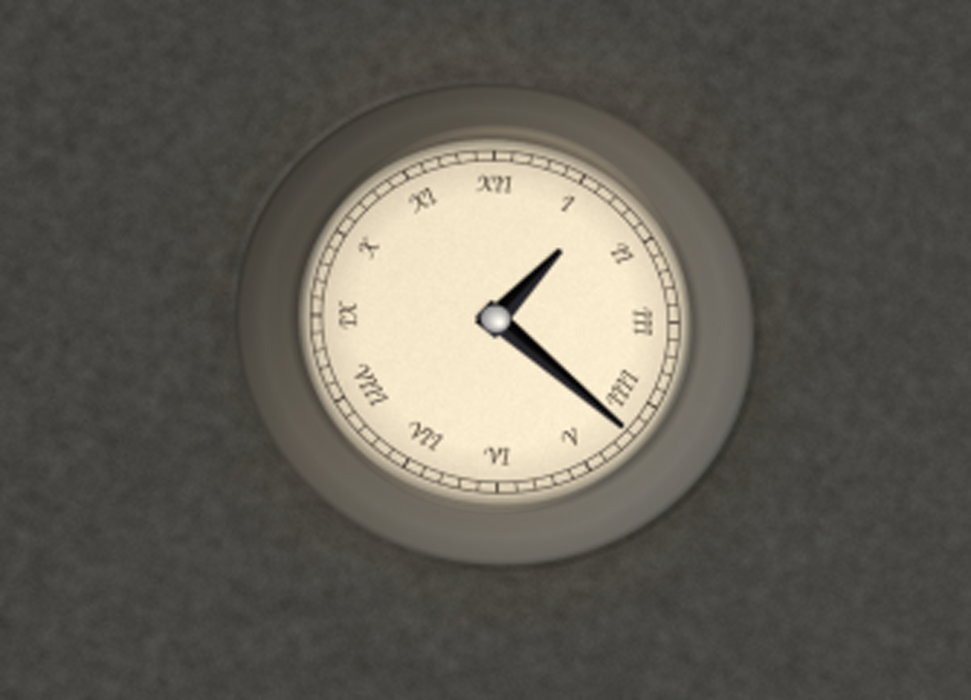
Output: {"hour": 1, "minute": 22}
